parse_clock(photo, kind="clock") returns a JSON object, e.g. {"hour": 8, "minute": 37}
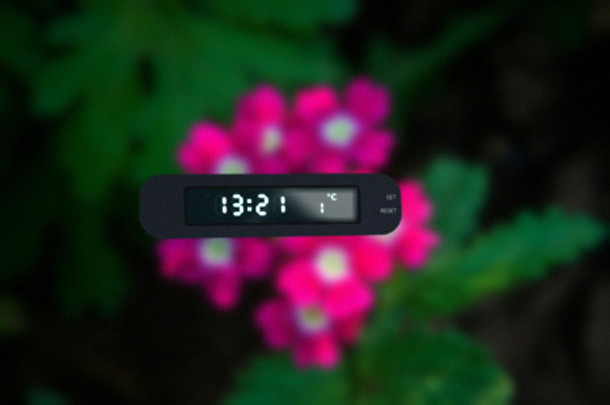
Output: {"hour": 13, "minute": 21}
